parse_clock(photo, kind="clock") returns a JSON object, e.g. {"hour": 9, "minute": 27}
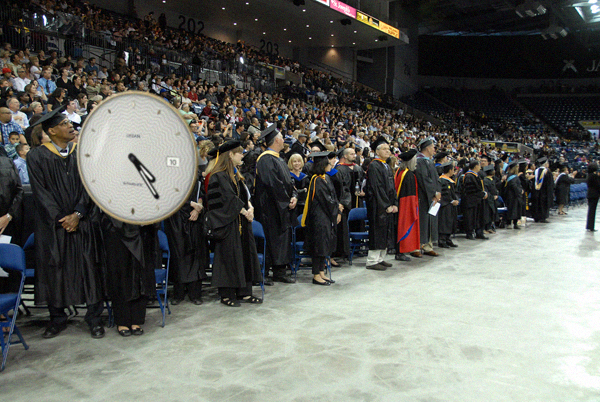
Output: {"hour": 4, "minute": 24}
